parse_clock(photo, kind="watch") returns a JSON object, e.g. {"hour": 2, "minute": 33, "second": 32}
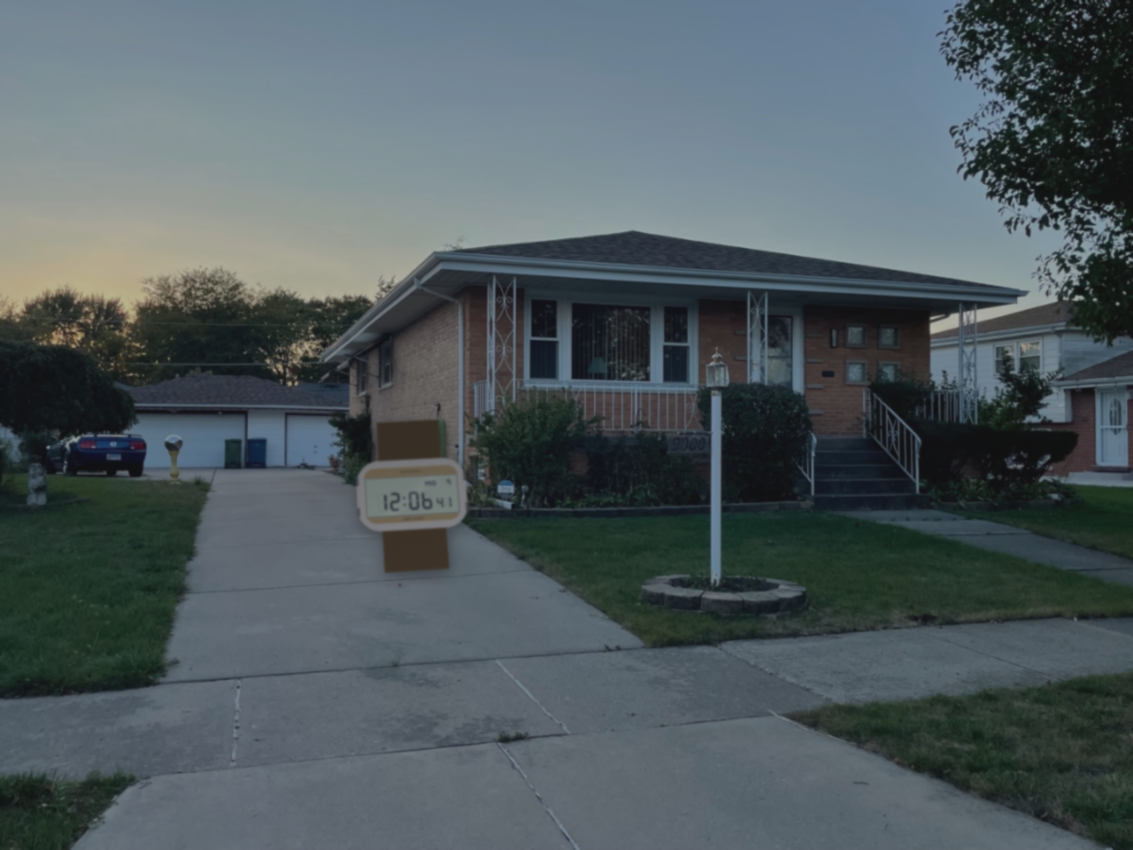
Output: {"hour": 12, "minute": 6, "second": 41}
